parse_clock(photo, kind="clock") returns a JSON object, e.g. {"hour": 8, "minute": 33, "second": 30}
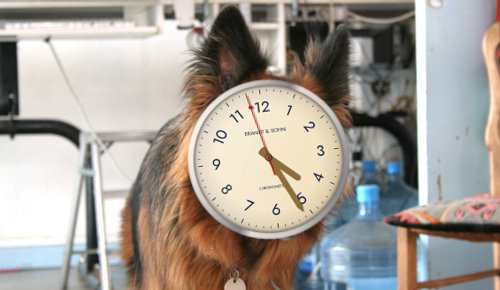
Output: {"hour": 4, "minute": 25, "second": 58}
